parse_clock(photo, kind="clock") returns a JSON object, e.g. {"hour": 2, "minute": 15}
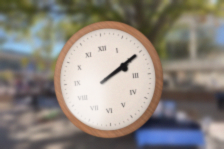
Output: {"hour": 2, "minute": 10}
